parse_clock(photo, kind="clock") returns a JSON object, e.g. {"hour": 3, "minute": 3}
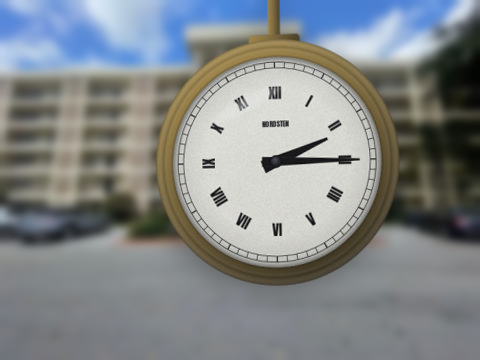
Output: {"hour": 2, "minute": 15}
